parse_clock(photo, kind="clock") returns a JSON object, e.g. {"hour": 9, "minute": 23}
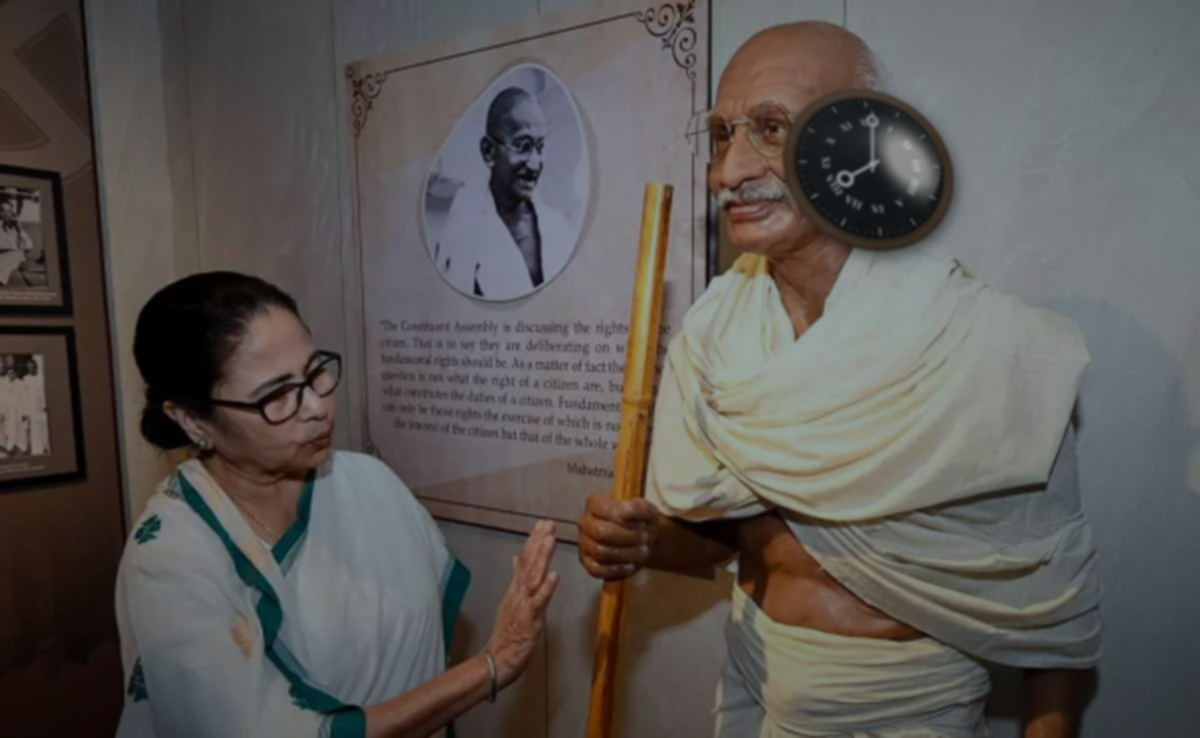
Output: {"hour": 8, "minute": 1}
